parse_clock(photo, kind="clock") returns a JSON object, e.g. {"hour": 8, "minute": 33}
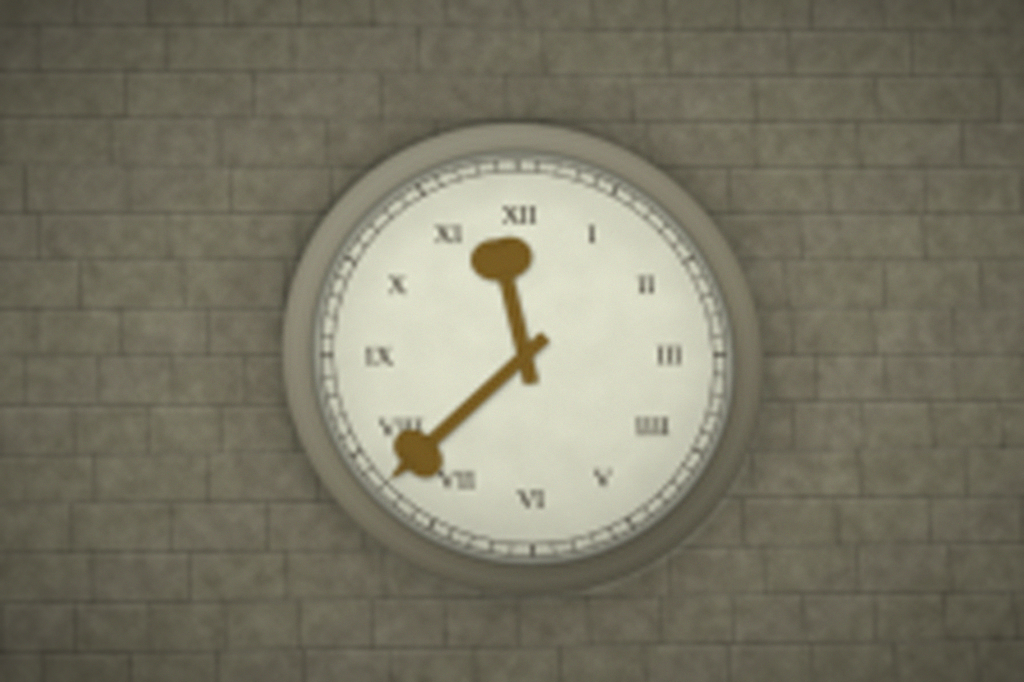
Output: {"hour": 11, "minute": 38}
